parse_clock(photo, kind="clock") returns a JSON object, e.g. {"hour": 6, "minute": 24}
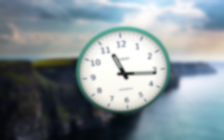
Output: {"hour": 11, "minute": 16}
